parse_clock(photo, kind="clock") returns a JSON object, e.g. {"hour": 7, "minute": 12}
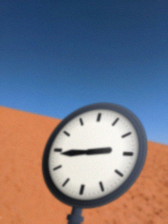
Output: {"hour": 2, "minute": 44}
